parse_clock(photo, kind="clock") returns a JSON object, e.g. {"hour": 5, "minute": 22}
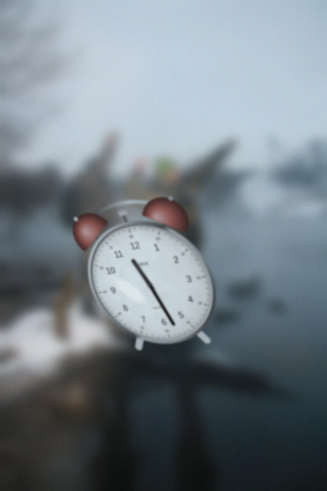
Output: {"hour": 11, "minute": 28}
